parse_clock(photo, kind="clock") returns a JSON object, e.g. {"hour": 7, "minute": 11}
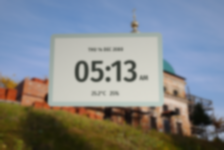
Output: {"hour": 5, "minute": 13}
